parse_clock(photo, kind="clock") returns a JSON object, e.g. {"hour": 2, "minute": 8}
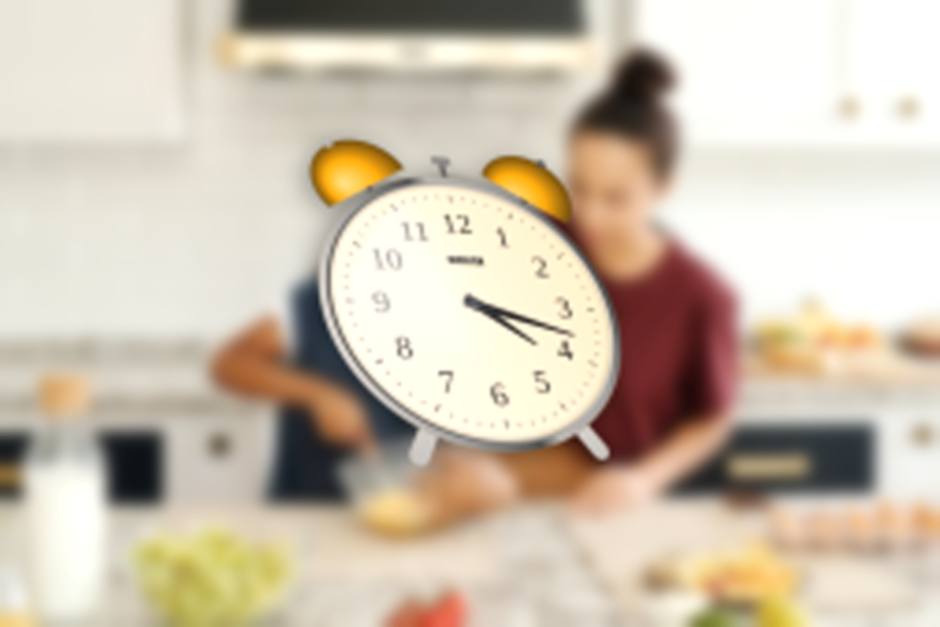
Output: {"hour": 4, "minute": 18}
